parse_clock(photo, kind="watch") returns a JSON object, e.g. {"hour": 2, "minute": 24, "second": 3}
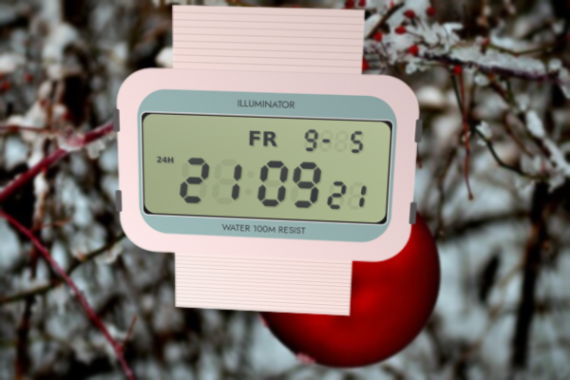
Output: {"hour": 21, "minute": 9, "second": 21}
